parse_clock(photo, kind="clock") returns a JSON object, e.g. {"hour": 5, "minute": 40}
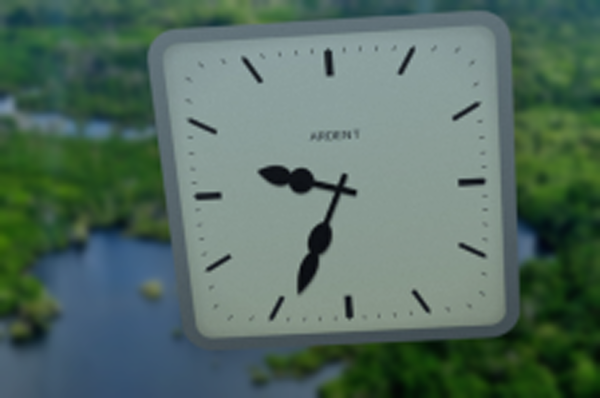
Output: {"hour": 9, "minute": 34}
